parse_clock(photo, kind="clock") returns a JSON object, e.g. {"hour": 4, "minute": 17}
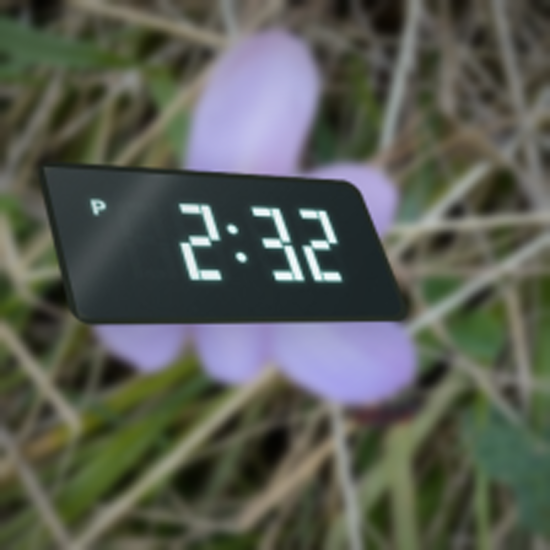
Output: {"hour": 2, "minute": 32}
